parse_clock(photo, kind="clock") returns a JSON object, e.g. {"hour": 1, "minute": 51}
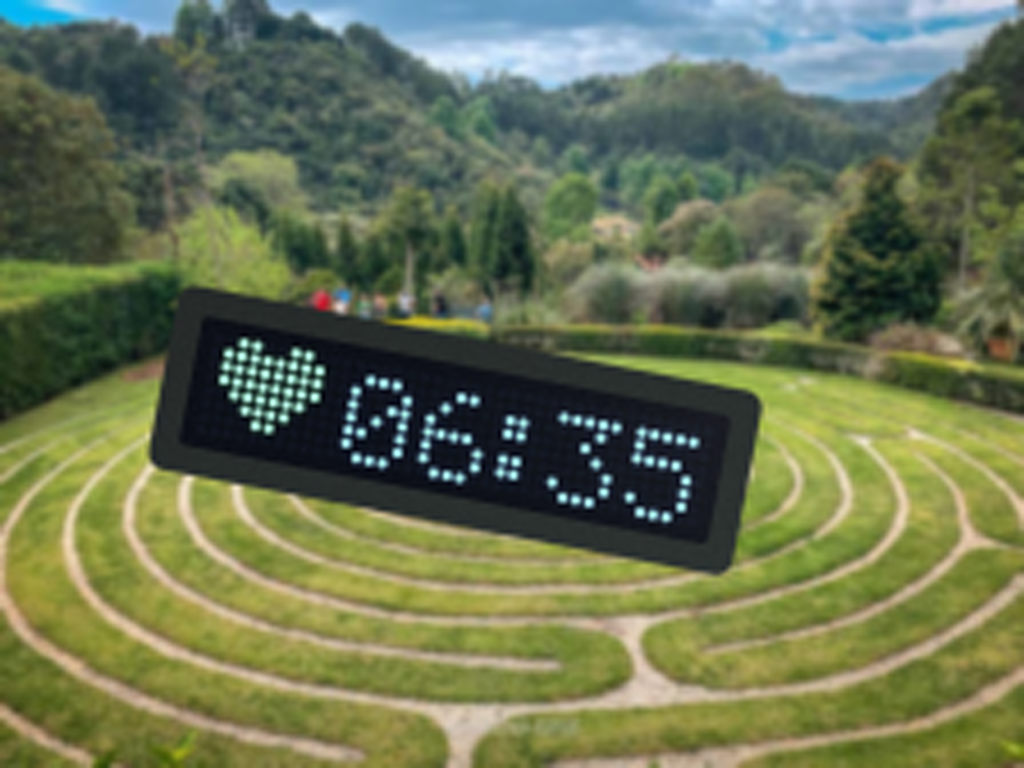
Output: {"hour": 6, "minute": 35}
